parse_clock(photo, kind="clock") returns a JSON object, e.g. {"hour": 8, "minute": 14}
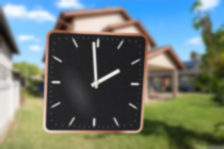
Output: {"hour": 1, "minute": 59}
